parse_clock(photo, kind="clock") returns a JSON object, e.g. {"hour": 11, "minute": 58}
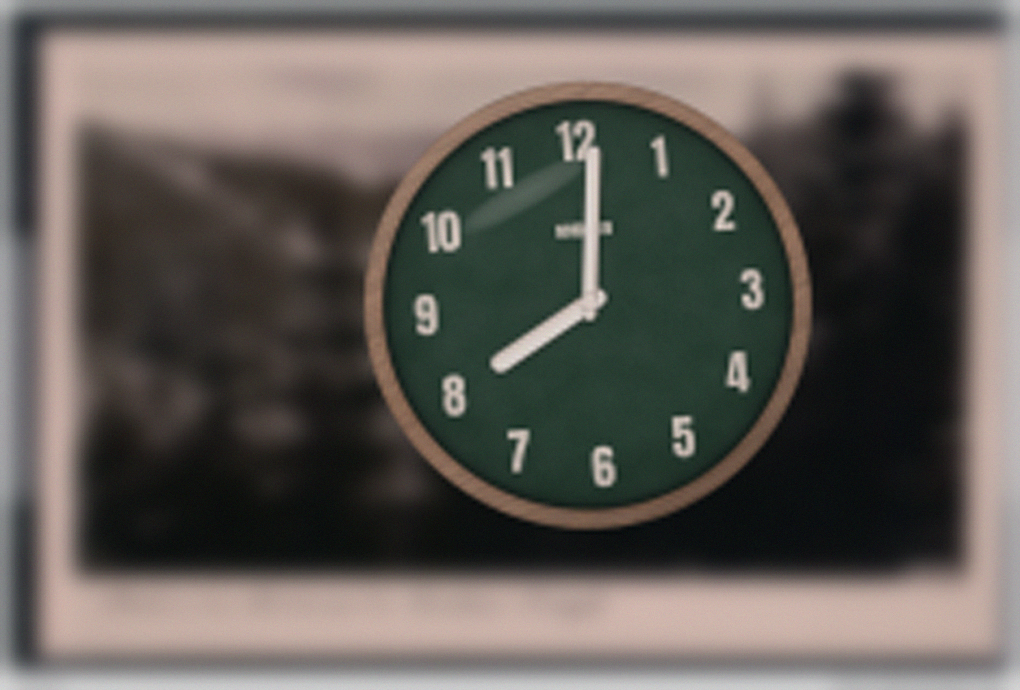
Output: {"hour": 8, "minute": 1}
